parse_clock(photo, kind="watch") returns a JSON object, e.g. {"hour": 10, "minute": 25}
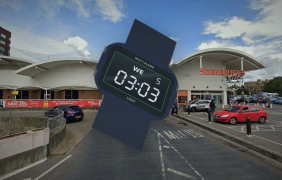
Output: {"hour": 3, "minute": 3}
